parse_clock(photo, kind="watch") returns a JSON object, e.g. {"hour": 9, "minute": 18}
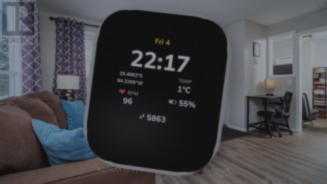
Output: {"hour": 22, "minute": 17}
